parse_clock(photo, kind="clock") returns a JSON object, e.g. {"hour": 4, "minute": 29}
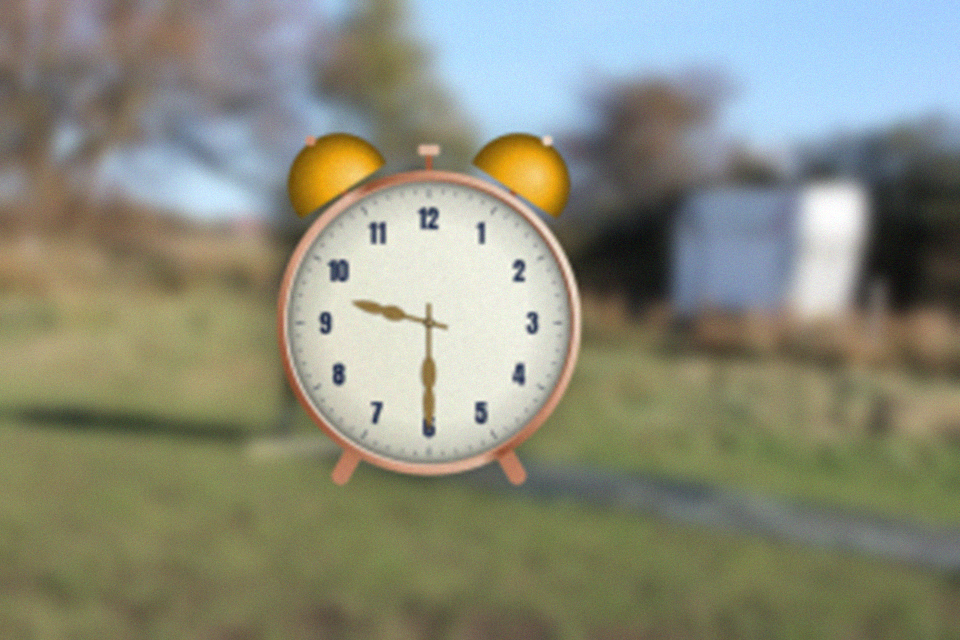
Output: {"hour": 9, "minute": 30}
